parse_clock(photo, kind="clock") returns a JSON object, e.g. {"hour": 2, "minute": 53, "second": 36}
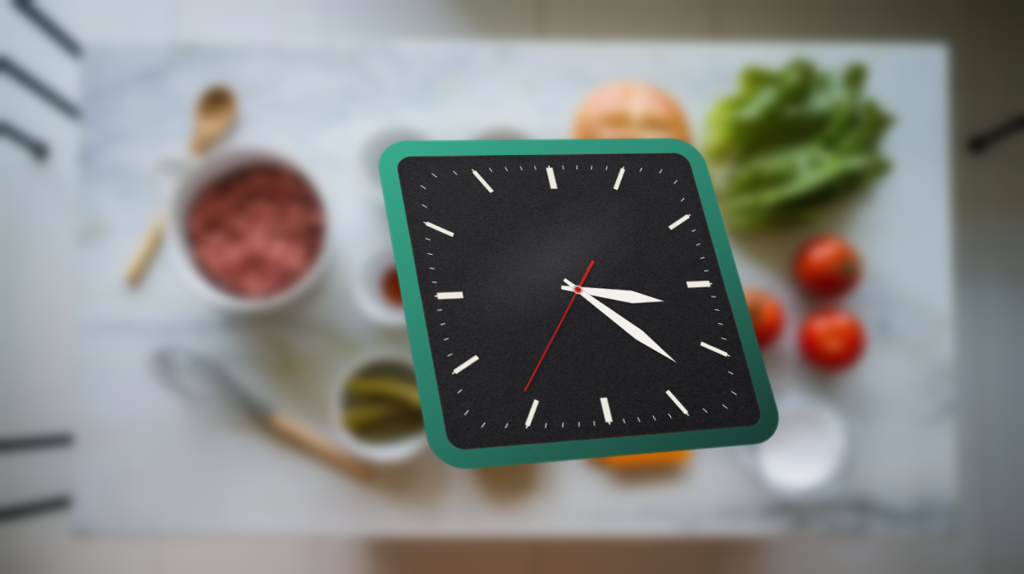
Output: {"hour": 3, "minute": 22, "second": 36}
